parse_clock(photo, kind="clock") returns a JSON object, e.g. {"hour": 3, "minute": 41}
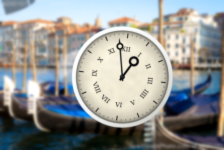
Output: {"hour": 12, "minute": 58}
